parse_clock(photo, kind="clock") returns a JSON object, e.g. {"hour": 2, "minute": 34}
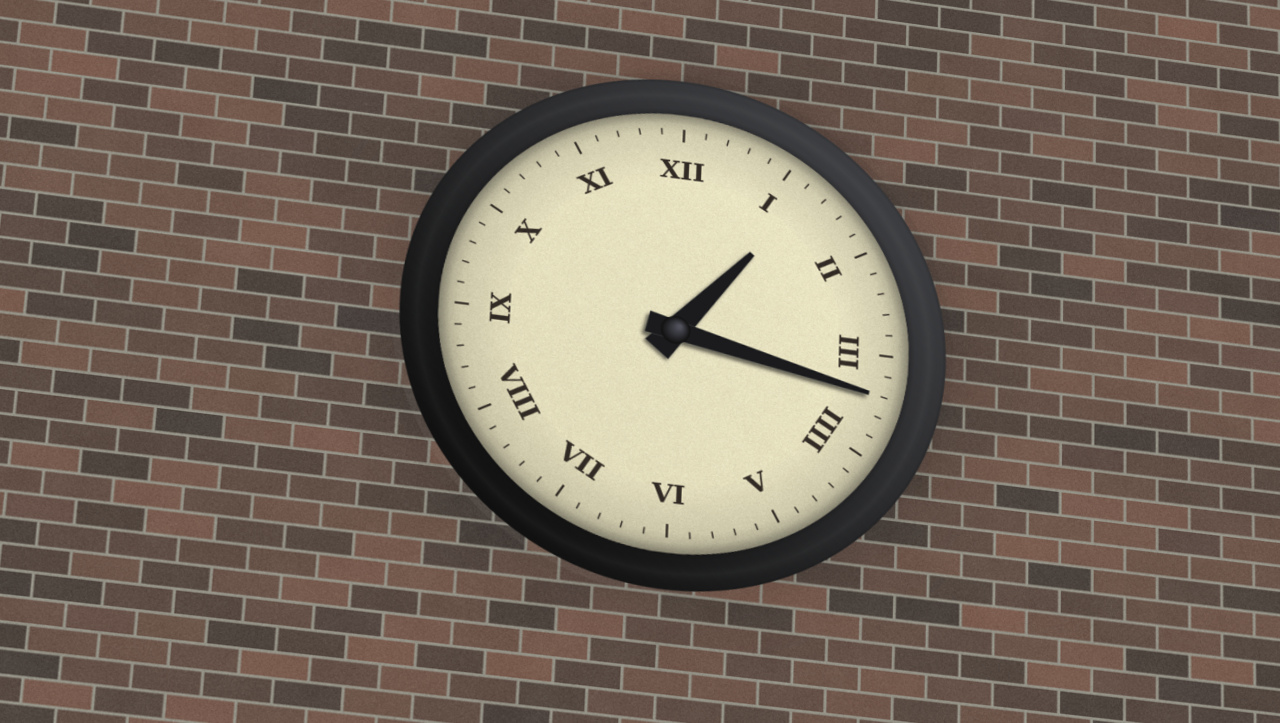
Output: {"hour": 1, "minute": 17}
